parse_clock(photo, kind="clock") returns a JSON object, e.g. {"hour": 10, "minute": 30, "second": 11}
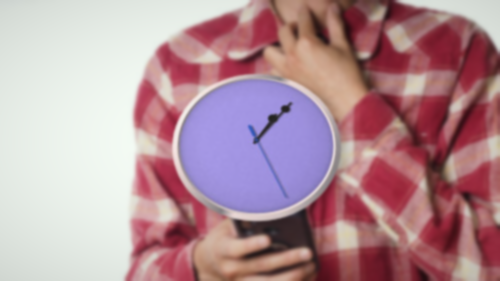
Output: {"hour": 1, "minute": 6, "second": 26}
